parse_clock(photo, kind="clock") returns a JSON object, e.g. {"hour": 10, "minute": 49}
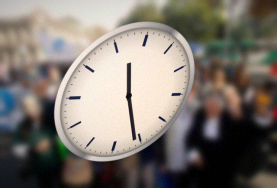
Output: {"hour": 11, "minute": 26}
